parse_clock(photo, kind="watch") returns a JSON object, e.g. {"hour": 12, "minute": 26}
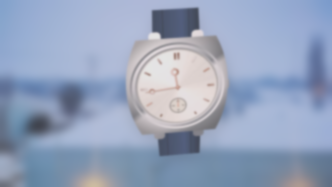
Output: {"hour": 11, "minute": 44}
